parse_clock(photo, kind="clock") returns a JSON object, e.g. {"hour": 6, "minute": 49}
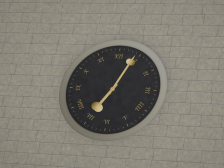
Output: {"hour": 7, "minute": 4}
